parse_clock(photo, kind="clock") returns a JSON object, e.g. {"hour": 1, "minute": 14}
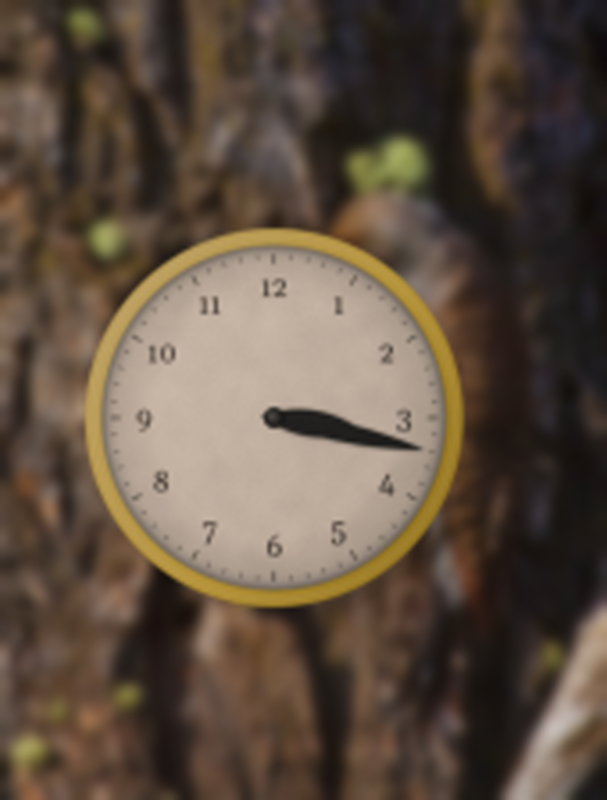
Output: {"hour": 3, "minute": 17}
